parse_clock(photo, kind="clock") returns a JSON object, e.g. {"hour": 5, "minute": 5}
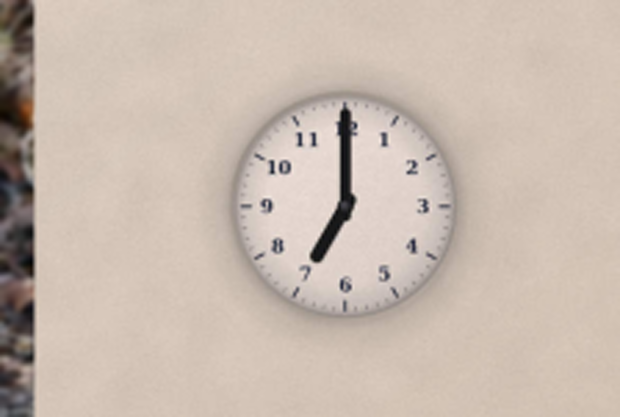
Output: {"hour": 7, "minute": 0}
